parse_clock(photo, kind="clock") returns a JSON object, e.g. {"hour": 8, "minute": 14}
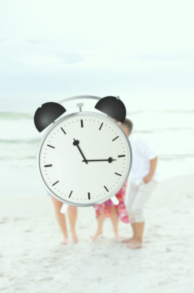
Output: {"hour": 11, "minute": 16}
